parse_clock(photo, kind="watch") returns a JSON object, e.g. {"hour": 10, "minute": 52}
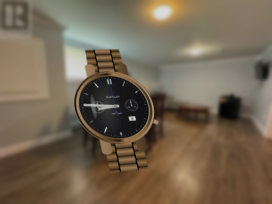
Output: {"hour": 8, "minute": 46}
